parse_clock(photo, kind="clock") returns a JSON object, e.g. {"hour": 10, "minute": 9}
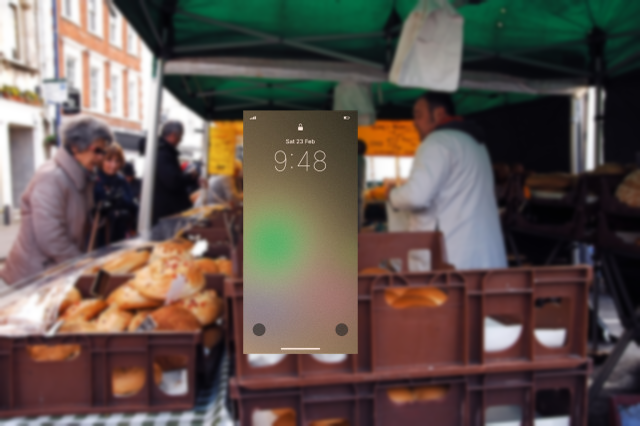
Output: {"hour": 9, "minute": 48}
